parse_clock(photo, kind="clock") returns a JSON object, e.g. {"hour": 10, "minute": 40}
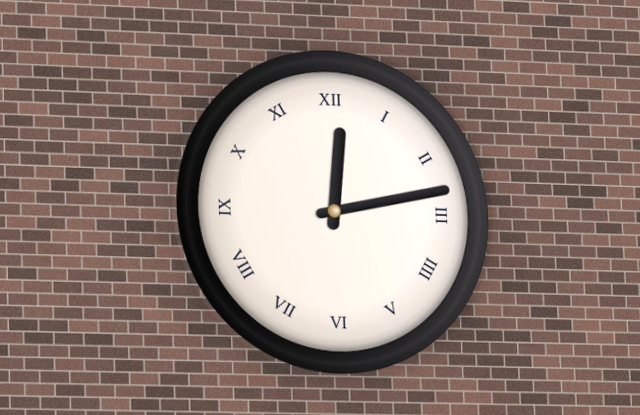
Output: {"hour": 12, "minute": 13}
